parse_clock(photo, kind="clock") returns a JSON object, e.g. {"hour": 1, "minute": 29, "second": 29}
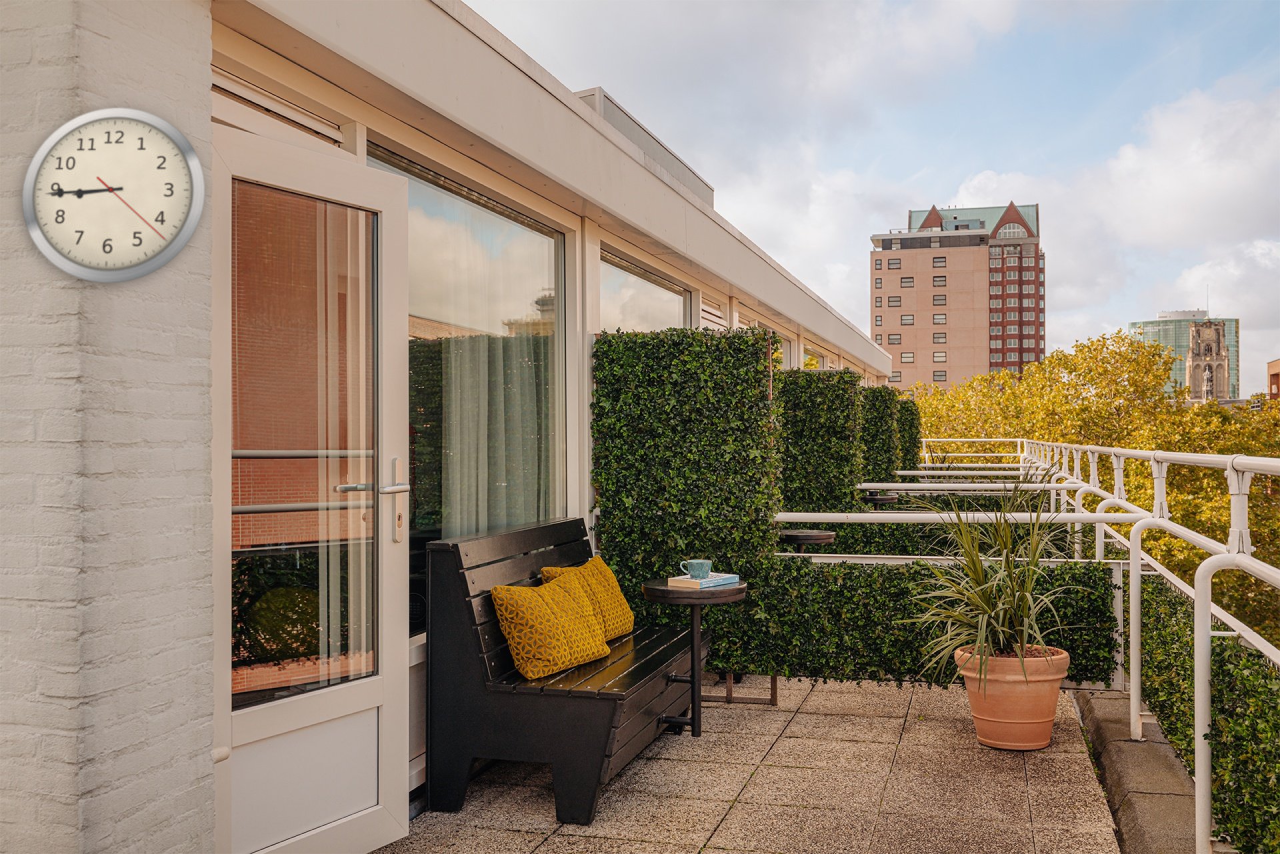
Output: {"hour": 8, "minute": 44, "second": 22}
